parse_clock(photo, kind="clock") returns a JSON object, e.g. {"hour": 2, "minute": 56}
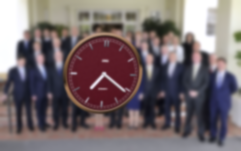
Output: {"hour": 7, "minute": 21}
